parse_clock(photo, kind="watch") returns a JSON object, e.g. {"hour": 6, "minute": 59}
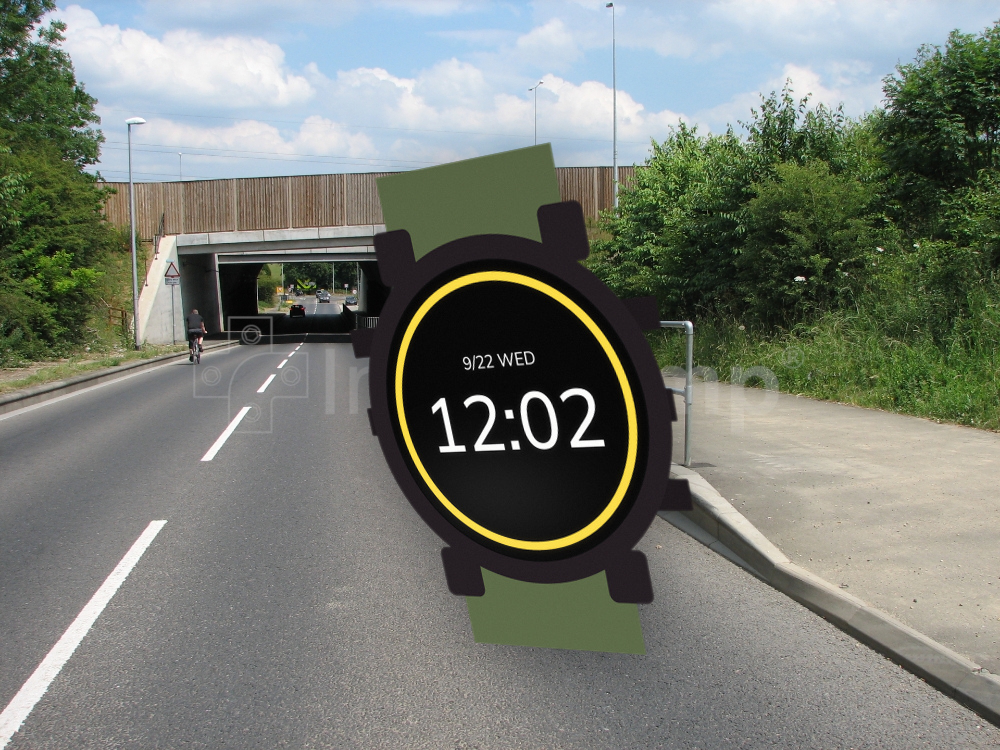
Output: {"hour": 12, "minute": 2}
